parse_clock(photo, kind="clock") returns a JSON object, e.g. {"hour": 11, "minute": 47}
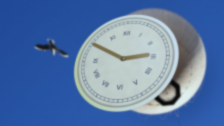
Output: {"hour": 2, "minute": 50}
